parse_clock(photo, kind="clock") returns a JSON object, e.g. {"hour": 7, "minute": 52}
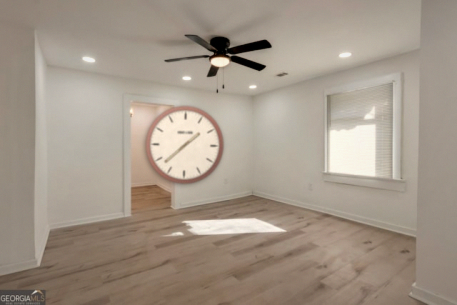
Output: {"hour": 1, "minute": 38}
